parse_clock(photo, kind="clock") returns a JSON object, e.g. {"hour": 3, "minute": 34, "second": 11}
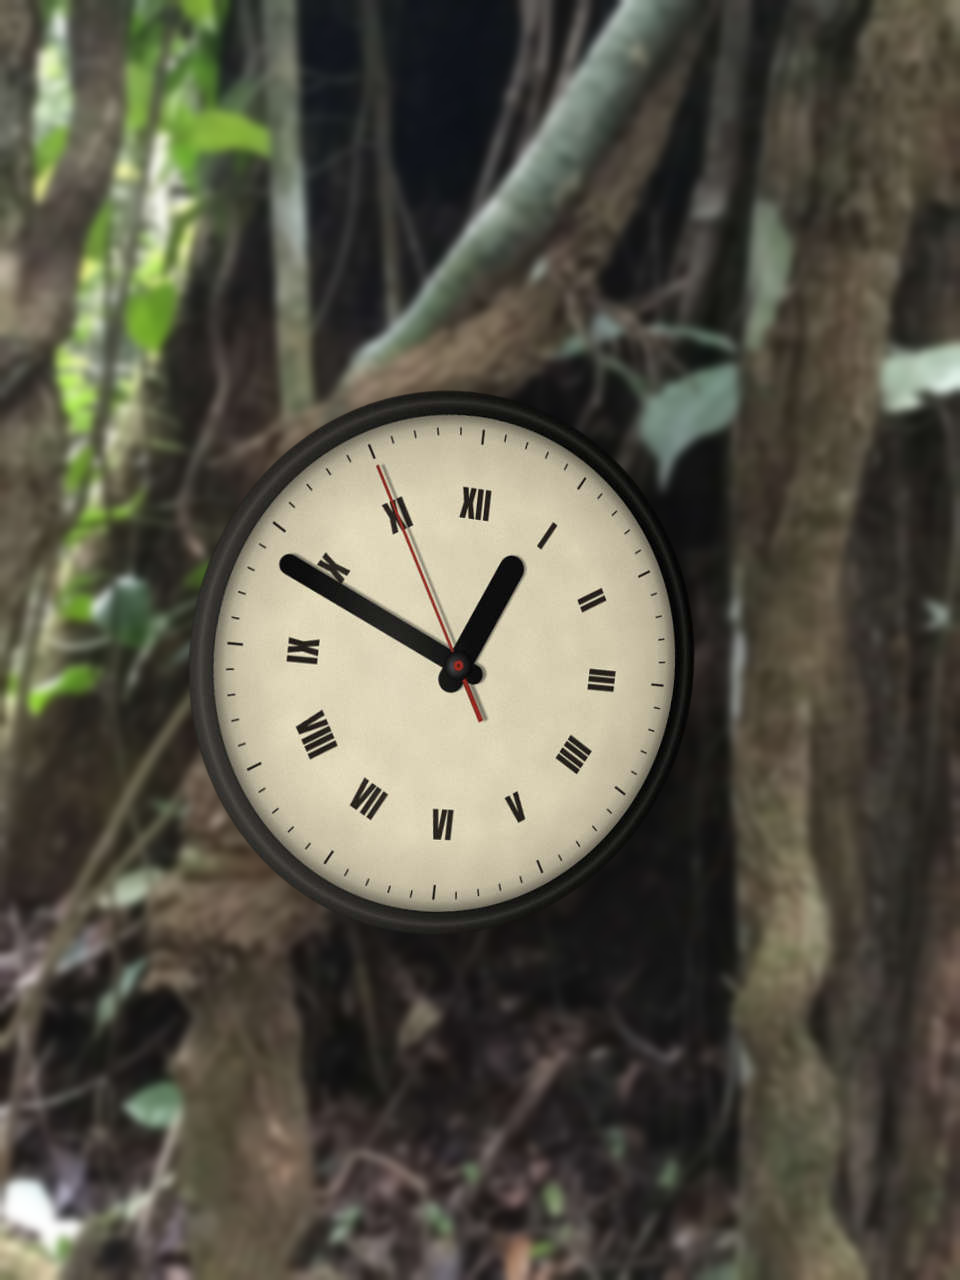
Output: {"hour": 12, "minute": 48, "second": 55}
